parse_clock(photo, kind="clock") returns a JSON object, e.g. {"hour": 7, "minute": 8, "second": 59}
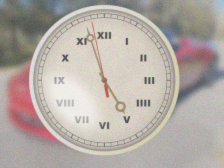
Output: {"hour": 4, "minute": 56, "second": 58}
